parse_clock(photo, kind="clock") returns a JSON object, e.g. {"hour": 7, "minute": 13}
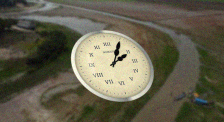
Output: {"hour": 2, "minute": 5}
